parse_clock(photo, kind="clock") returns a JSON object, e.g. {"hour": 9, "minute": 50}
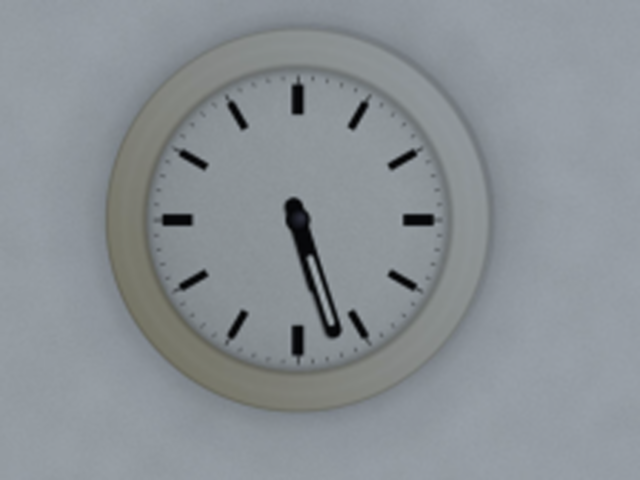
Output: {"hour": 5, "minute": 27}
